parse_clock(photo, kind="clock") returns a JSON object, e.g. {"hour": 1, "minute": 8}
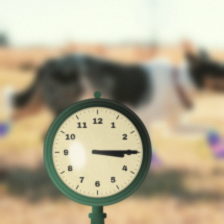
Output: {"hour": 3, "minute": 15}
